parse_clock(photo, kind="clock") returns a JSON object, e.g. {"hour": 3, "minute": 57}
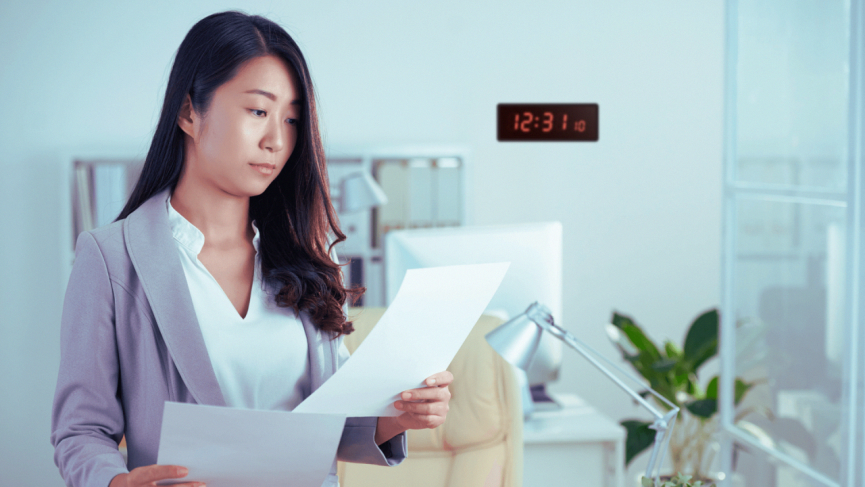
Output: {"hour": 12, "minute": 31}
